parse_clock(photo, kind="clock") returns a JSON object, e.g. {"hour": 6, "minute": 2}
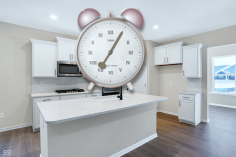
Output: {"hour": 7, "minute": 5}
